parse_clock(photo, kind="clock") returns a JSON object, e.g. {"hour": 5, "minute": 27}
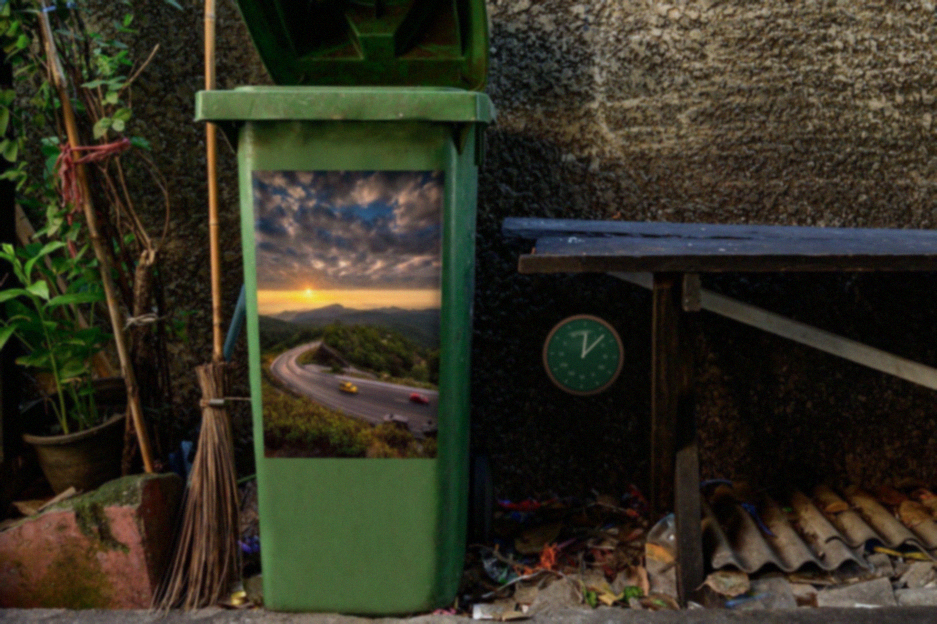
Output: {"hour": 12, "minute": 7}
